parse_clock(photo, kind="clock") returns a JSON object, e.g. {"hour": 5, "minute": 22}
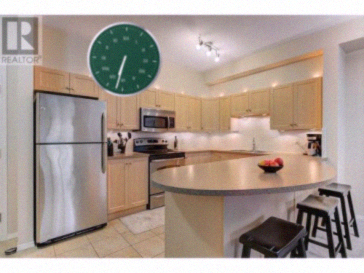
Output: {"hour": 6, "minute": 32}
